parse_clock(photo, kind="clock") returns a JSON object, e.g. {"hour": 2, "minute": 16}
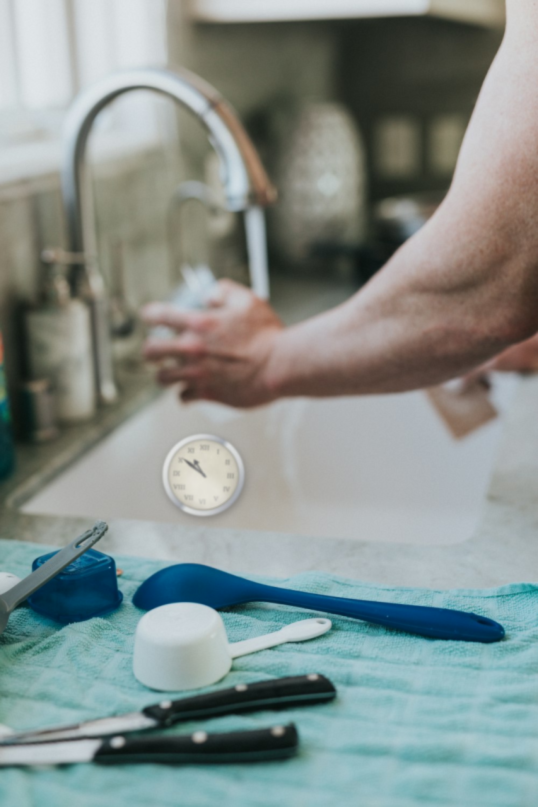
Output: {"hour": 10, "minute": 51}
